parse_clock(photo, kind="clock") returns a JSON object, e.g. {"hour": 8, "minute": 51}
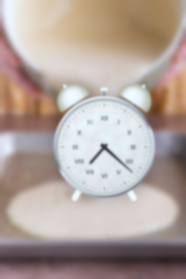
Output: {"hour": 7, "minute": 22}
